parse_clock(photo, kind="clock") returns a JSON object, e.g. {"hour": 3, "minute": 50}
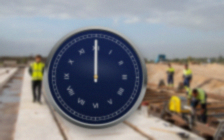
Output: {"hour": 12, "minute": 0}
